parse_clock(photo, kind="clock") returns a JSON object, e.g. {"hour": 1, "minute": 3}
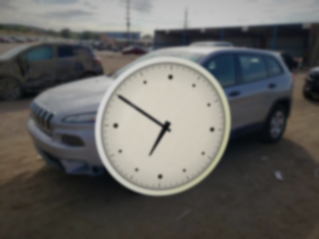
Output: {"hour": 6, "minute": 50}
